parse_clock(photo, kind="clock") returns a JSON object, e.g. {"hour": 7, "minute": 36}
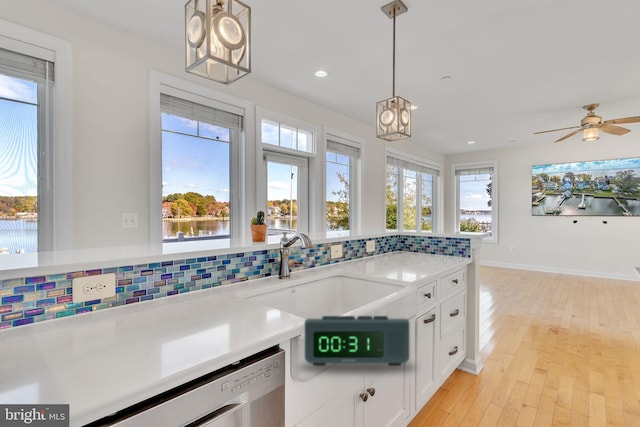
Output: {"hour": 0, "minute": 31}
